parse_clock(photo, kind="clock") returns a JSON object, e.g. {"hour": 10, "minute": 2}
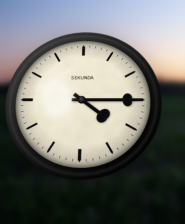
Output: {"hour": 4, "minute": 15}
